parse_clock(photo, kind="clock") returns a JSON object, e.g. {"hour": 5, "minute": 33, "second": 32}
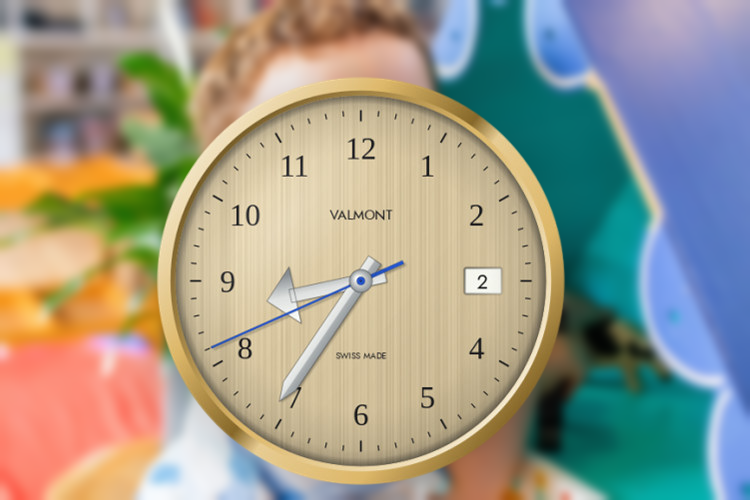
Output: {"hour": 8, "minute": 35, "second": 41}
